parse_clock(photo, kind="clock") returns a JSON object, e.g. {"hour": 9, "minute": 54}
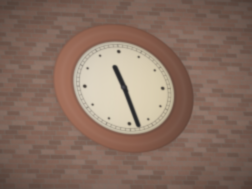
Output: {"hour": 11, "minute": 28}
